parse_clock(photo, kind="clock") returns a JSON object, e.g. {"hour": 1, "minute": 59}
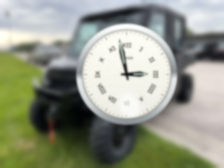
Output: {"hour": 2, "minute": 58}
